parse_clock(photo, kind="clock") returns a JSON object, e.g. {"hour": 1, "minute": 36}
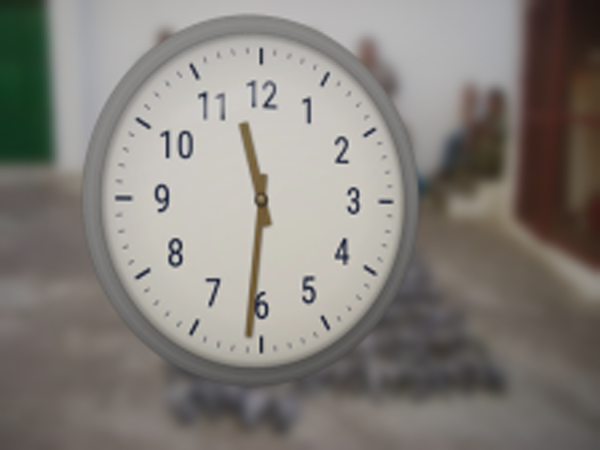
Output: {"hour": 11, "minute": 31}
